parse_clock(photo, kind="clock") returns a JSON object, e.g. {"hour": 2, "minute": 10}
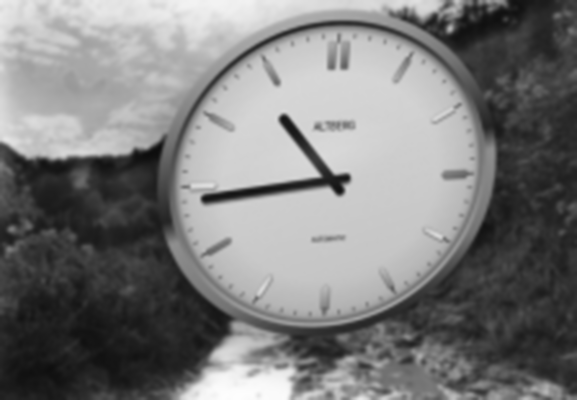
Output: {"hour": 10, "minute": 44}
